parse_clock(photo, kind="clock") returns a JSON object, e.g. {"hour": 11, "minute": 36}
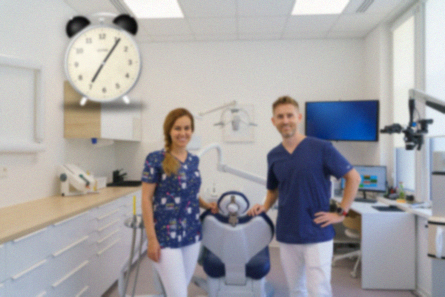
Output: {"hour": 7, "minute": 6}
